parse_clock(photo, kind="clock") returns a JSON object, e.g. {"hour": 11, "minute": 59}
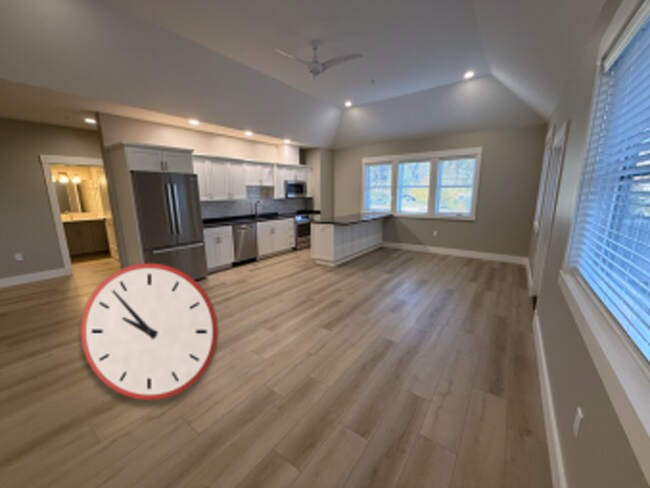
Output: {"hour": 9, "minute": 53}
